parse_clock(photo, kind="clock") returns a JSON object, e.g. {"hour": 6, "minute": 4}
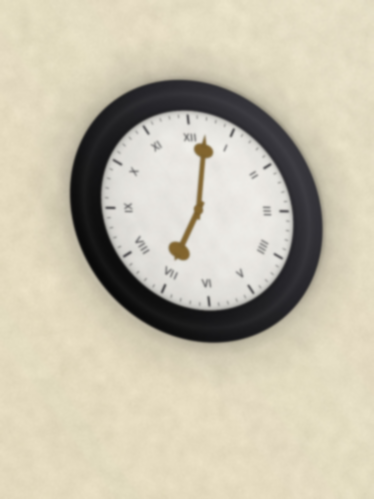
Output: {"hour": 7, "minute": 2}
